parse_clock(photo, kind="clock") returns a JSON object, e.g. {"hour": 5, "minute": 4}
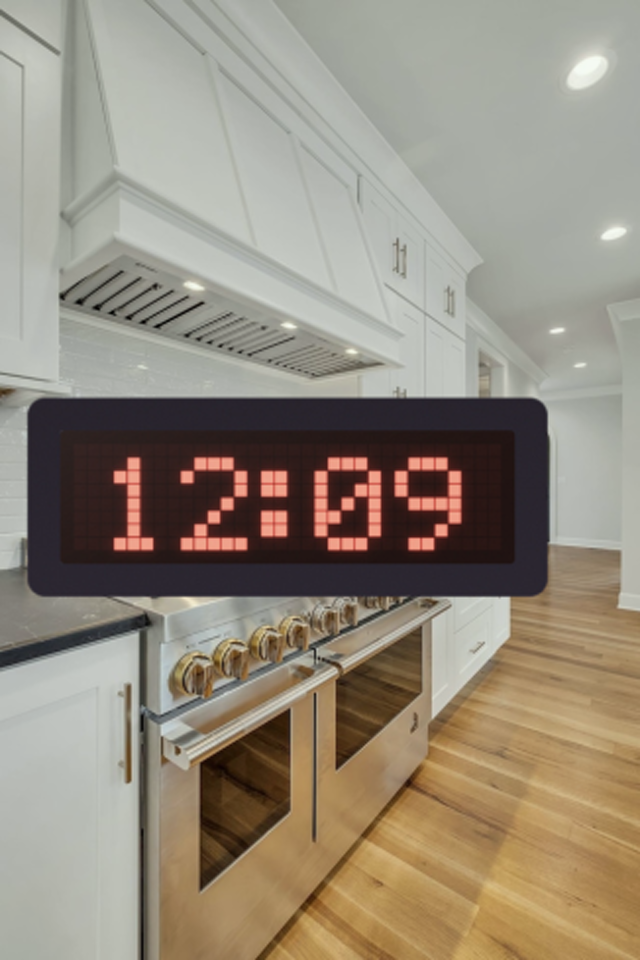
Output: {"hour": 12, "minute": 9}
